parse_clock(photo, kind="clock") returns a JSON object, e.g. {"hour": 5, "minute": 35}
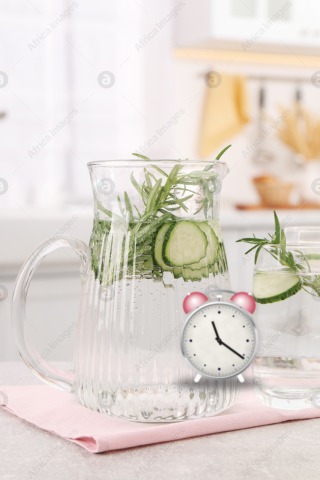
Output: {"hour": 11, "minute": 21}
